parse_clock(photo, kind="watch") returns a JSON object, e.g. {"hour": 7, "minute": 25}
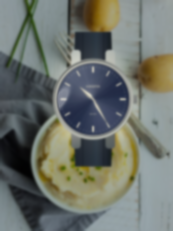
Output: {"hour": 10, "minute": 25}
